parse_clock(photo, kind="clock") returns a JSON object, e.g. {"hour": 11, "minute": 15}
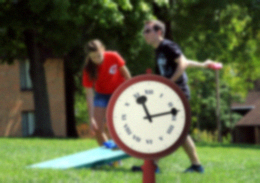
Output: {"hour": 11, "minute": 13}
